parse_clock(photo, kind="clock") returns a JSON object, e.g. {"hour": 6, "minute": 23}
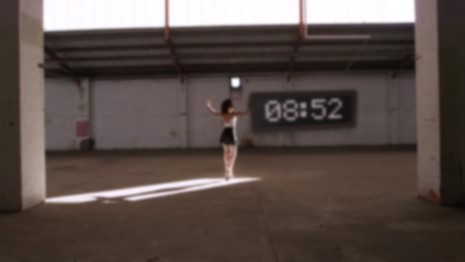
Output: {"hour": 8, "minute": 52}
